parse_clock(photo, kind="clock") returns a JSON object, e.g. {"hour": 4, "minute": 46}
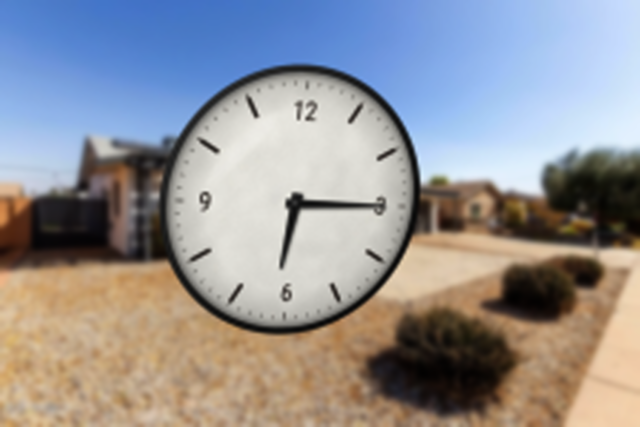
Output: {"hour": 6, "minute": 15}
